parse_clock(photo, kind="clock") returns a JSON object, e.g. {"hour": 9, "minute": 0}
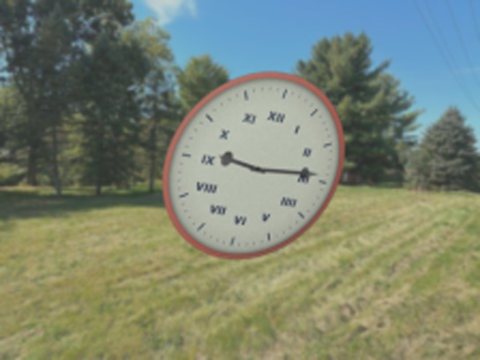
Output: {"hour": 9, "minute": 14}
